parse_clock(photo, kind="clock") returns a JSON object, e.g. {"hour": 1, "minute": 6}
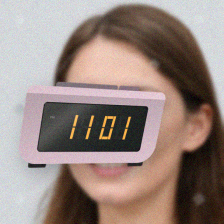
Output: {"hour": 11, "minute": 1}
